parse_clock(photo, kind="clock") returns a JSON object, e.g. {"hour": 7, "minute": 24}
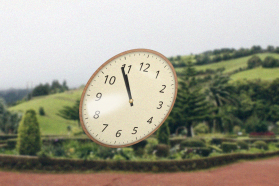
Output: {"hour": 10, "minute": 54}
